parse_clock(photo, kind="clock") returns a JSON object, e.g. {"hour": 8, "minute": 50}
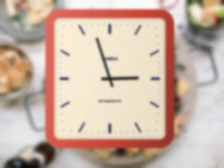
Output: {"hour": 2, "minute": 57}
